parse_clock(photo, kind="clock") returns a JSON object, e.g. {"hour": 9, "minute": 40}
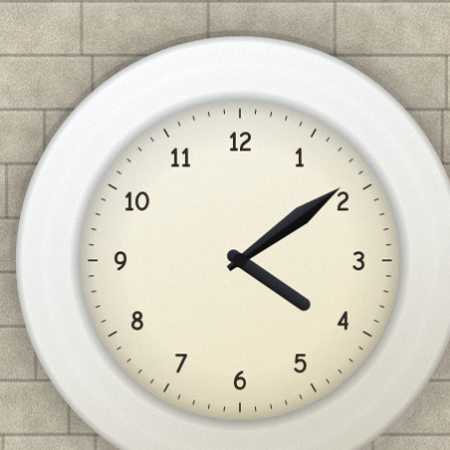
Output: {"hour": 4, "minute": 9}
